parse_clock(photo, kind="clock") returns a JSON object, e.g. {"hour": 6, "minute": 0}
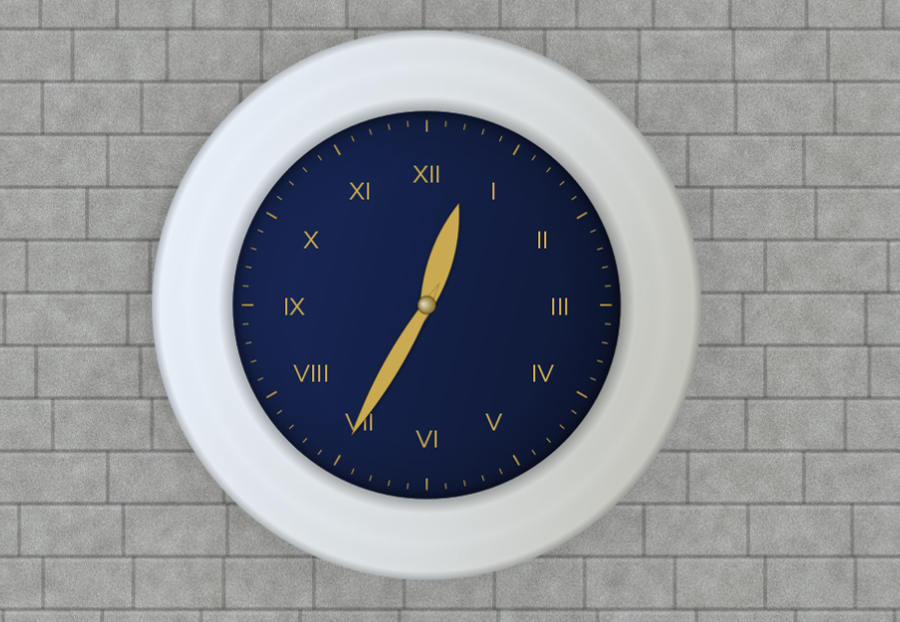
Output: {"hour": 12, "minute": 35}
